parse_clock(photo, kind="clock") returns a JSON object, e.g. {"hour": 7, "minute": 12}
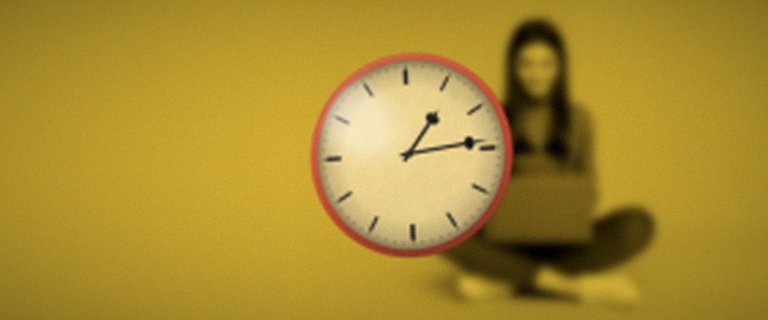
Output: {"hour": 1, "minute": 14}
